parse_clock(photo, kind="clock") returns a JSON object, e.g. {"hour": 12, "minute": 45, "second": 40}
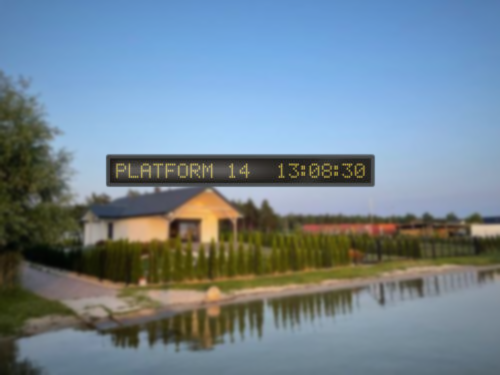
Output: {"hour": 13, "minute": 8, "second": 30}
